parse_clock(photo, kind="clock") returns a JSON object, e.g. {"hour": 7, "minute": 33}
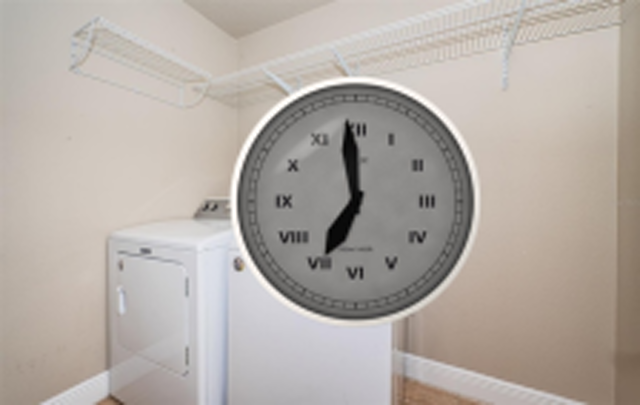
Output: {"hour": 6, "minute": 59}
